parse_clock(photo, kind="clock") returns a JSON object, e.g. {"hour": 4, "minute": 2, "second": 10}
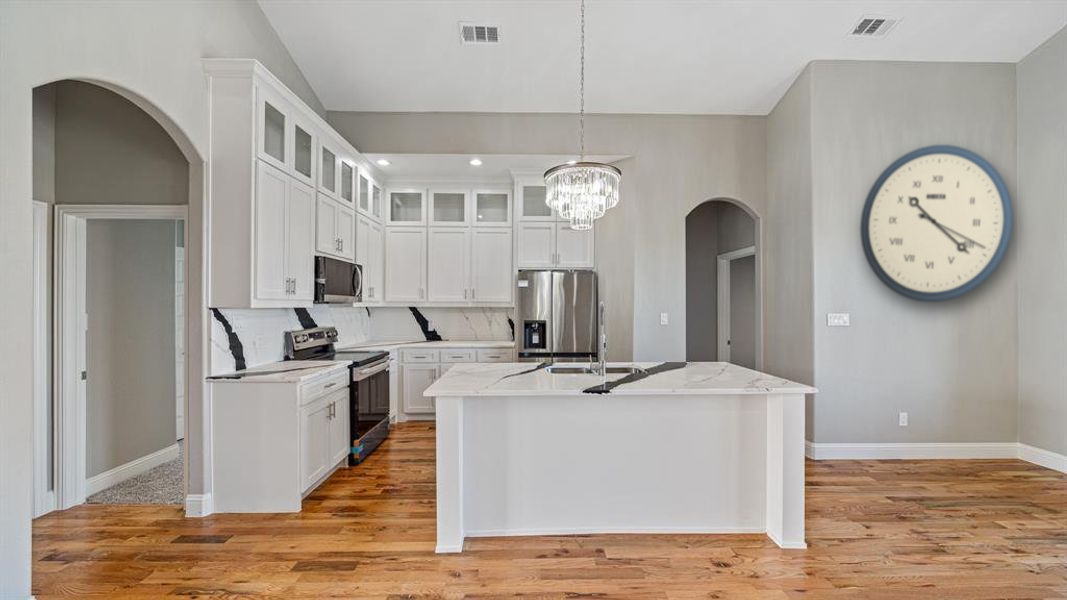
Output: {"hour": 10, "minute": 21, "second": 19}
